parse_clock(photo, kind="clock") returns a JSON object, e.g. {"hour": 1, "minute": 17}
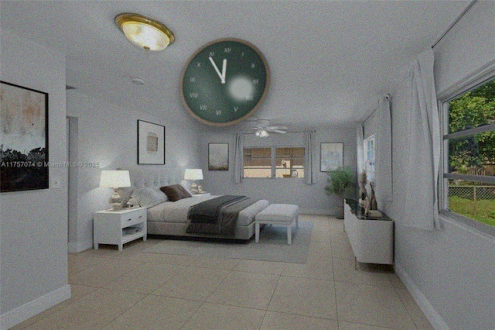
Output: {"hour": 11, "minute": 54}
